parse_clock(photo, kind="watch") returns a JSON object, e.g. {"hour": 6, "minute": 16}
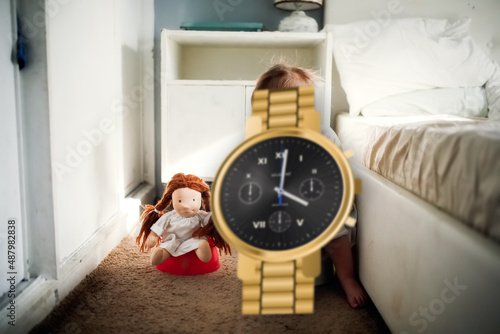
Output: {"hour": 4, "minute": 1}
